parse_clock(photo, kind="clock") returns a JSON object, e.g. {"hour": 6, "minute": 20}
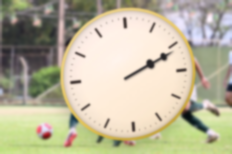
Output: {"hour": 2, "minute": 11}
